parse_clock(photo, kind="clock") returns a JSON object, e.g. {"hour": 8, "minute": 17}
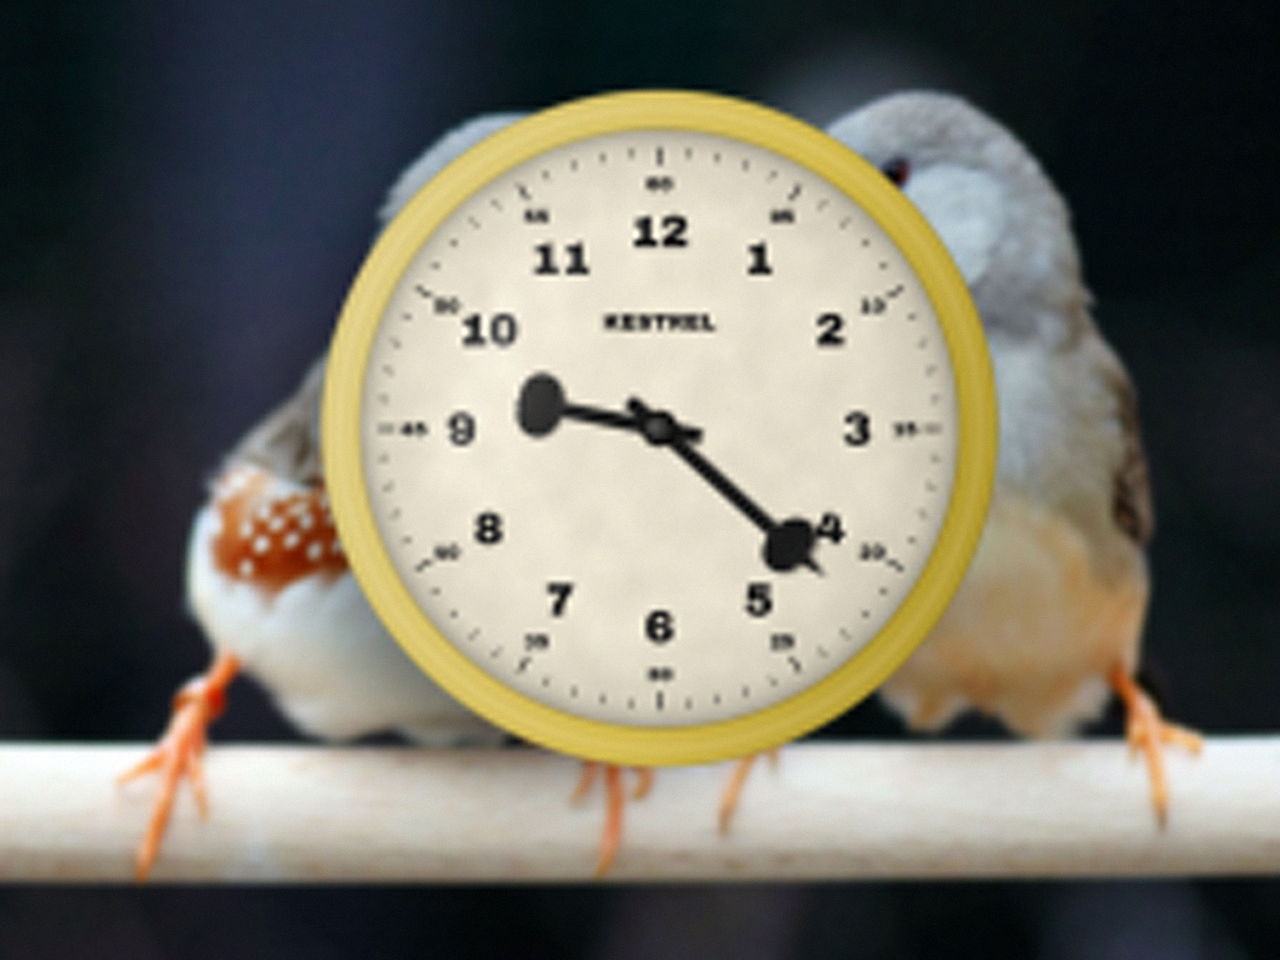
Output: {"hour": 9, "minute": 22}
